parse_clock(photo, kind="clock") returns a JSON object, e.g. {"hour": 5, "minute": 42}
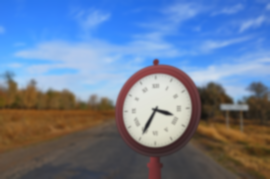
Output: {"hour": 3, "minute": 35}
